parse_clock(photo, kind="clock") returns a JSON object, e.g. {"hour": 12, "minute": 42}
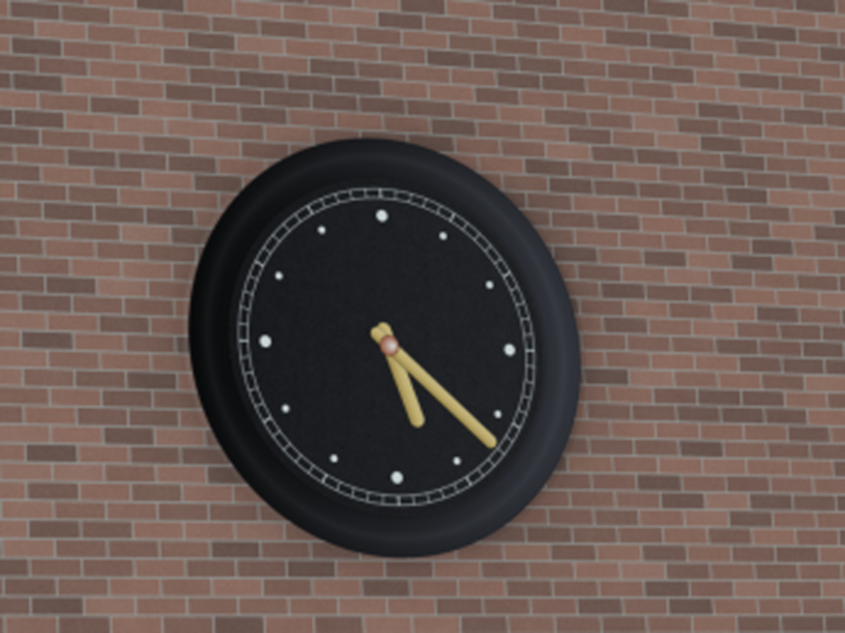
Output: {"hour": 5, "minute": 22}
